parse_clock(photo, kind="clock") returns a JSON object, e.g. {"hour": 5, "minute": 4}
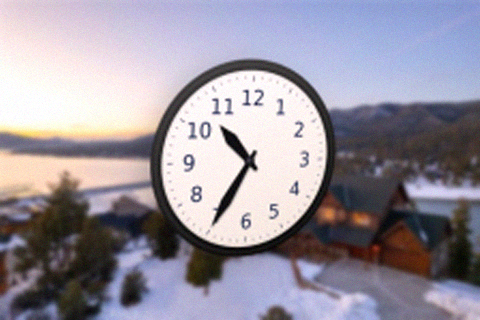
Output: {"hour": 10, "minute": 35}
